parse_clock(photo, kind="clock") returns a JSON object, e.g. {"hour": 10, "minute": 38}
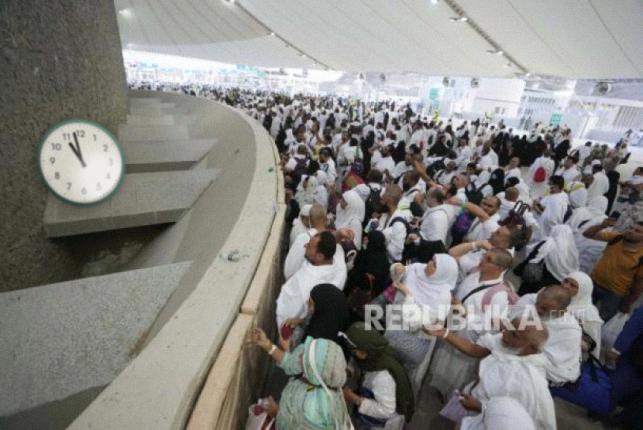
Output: {"hour": 10, "minute": 58}
